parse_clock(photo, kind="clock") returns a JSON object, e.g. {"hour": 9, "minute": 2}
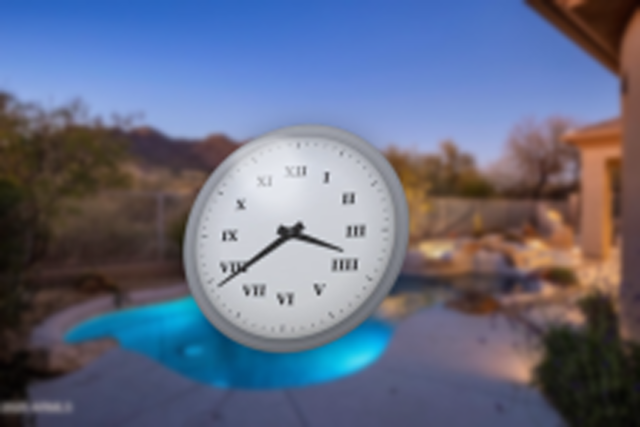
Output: {"hour": 3, "minute": 39}
